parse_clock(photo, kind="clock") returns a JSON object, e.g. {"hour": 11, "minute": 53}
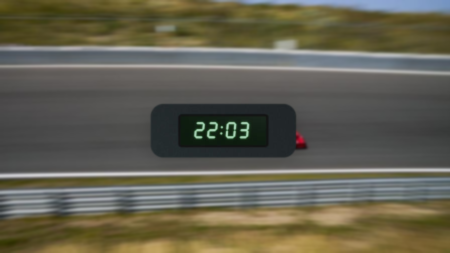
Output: {"hour": 22, "minute": 3}
